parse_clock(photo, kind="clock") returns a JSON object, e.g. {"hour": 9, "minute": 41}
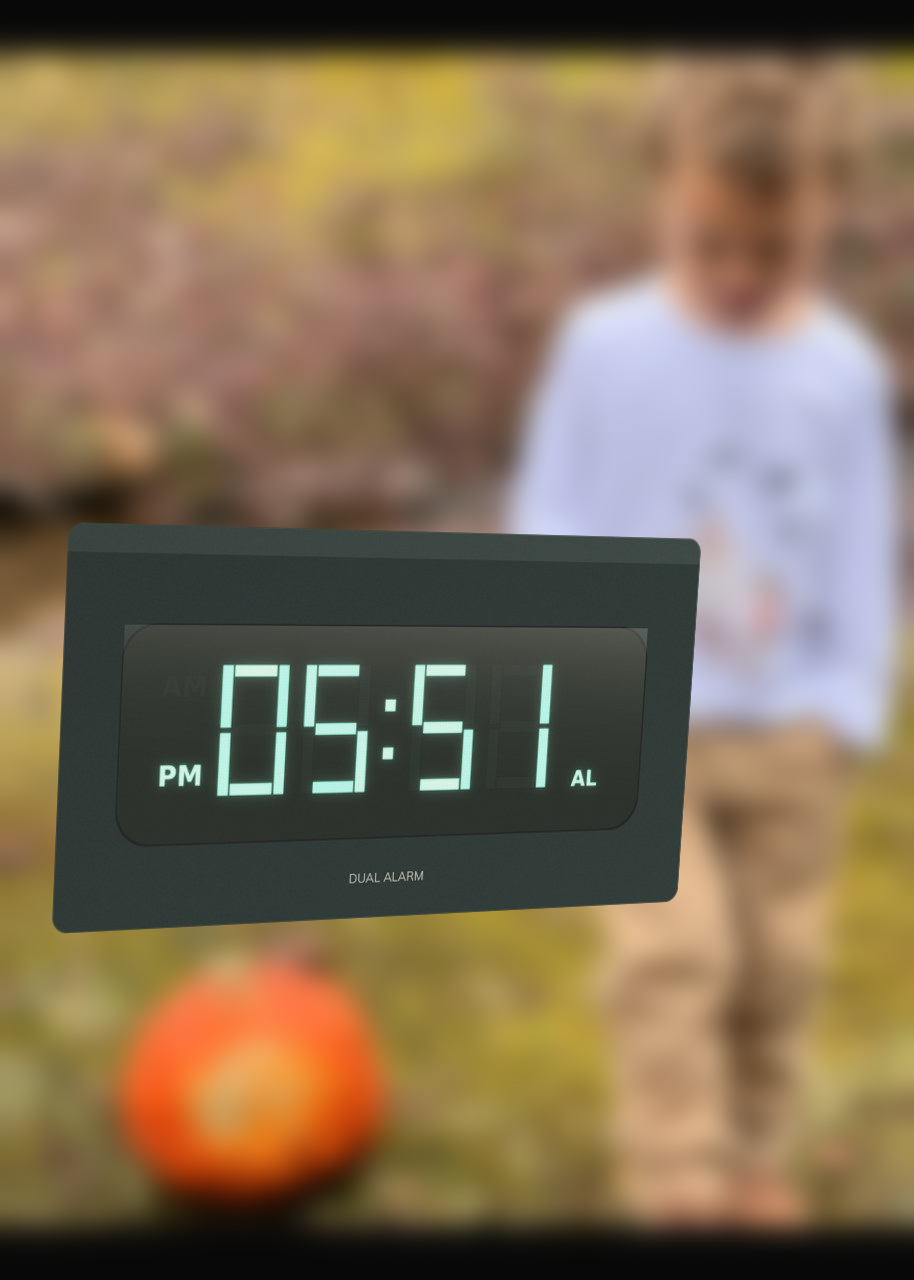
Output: {"hour": 5, "minute": 51}
